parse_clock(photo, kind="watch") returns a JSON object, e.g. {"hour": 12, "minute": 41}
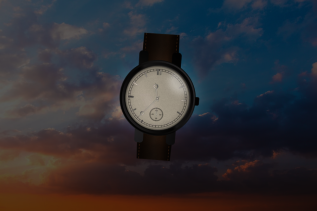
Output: {"hour": 11, "minute": 37}
